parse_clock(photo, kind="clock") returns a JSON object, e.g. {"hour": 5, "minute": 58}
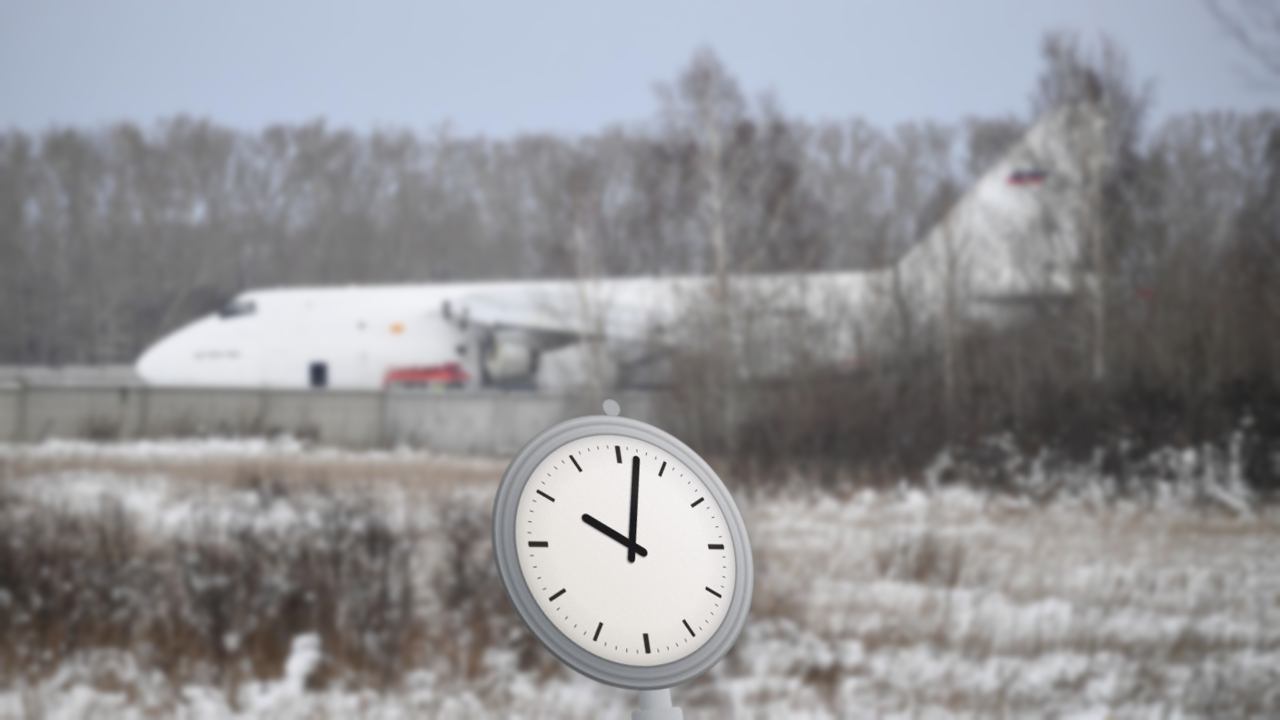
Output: {"hour": 10, "minute": 2}
